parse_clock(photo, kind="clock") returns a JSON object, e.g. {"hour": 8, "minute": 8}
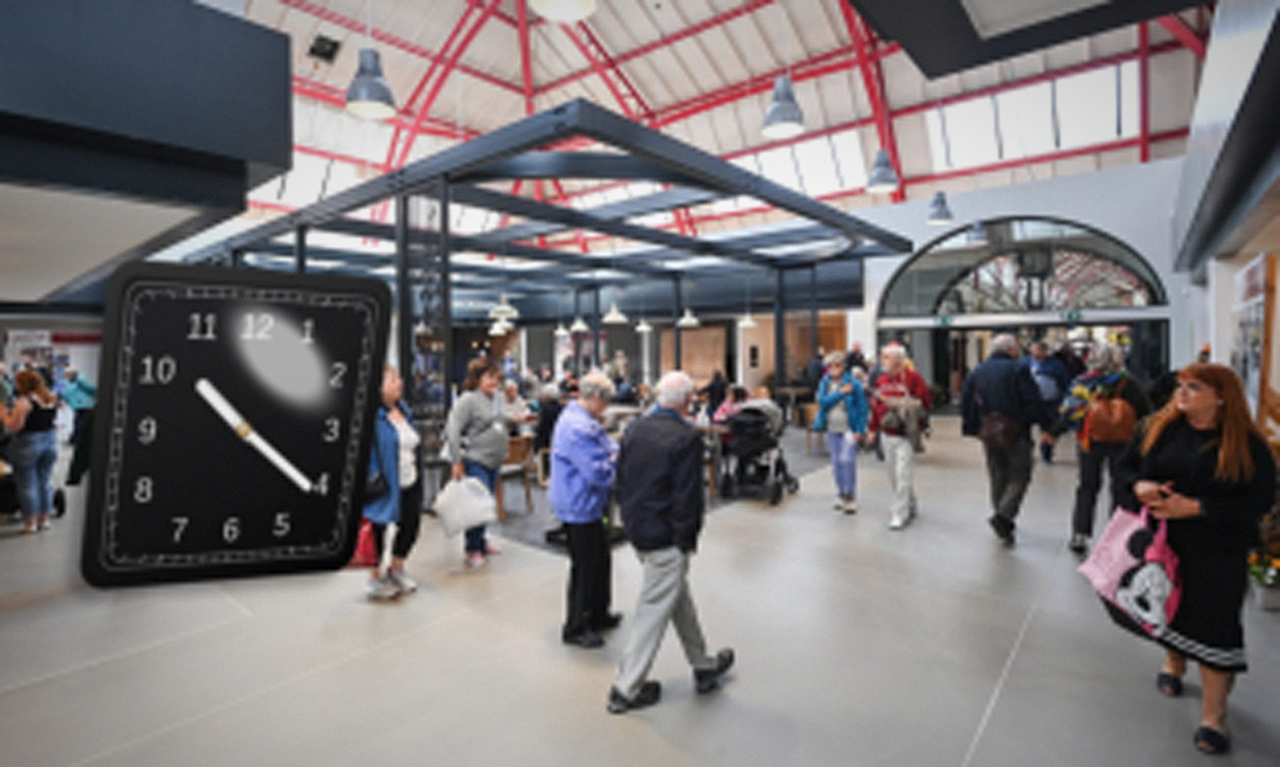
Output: {"hour": 10, "minute": 21}
